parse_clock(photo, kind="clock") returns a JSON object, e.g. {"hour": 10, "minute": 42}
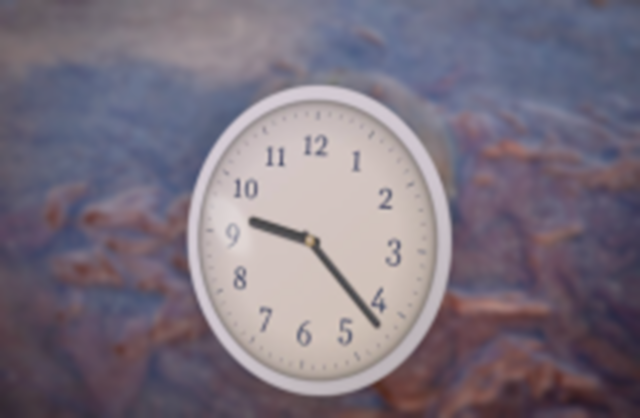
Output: {"hour": 9, "minute": 22}
